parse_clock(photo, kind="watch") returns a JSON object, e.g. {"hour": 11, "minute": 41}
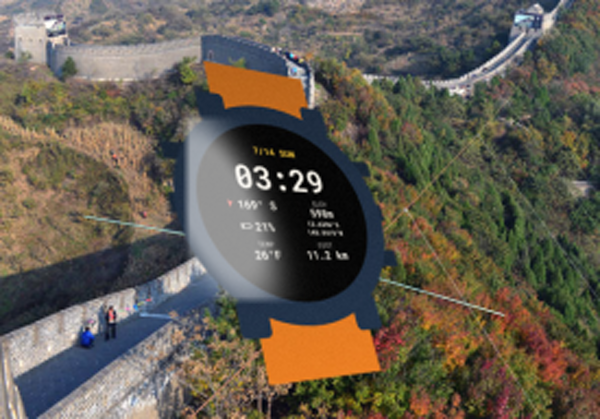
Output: {"hour": 3, "minute": 29}
